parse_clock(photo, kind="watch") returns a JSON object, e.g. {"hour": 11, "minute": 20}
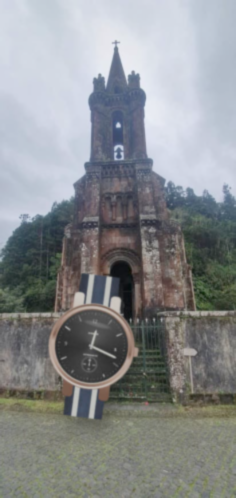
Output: {"hour": 12, "minute": 18}
